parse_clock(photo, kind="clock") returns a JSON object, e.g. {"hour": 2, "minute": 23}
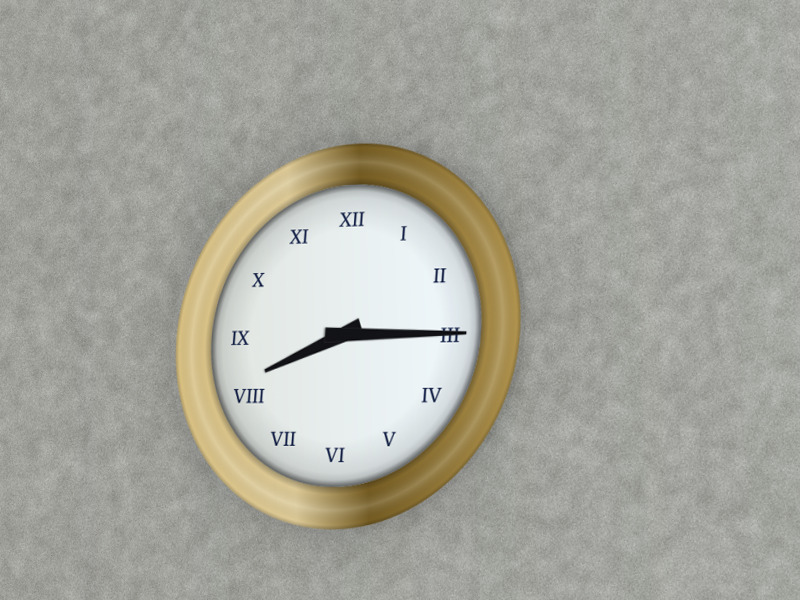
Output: {"hour": 8, "minute": 15}
